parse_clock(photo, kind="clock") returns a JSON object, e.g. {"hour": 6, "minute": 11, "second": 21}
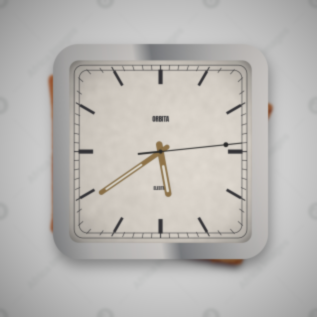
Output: {"hour": 5, "minute": 39, "second": 14}
